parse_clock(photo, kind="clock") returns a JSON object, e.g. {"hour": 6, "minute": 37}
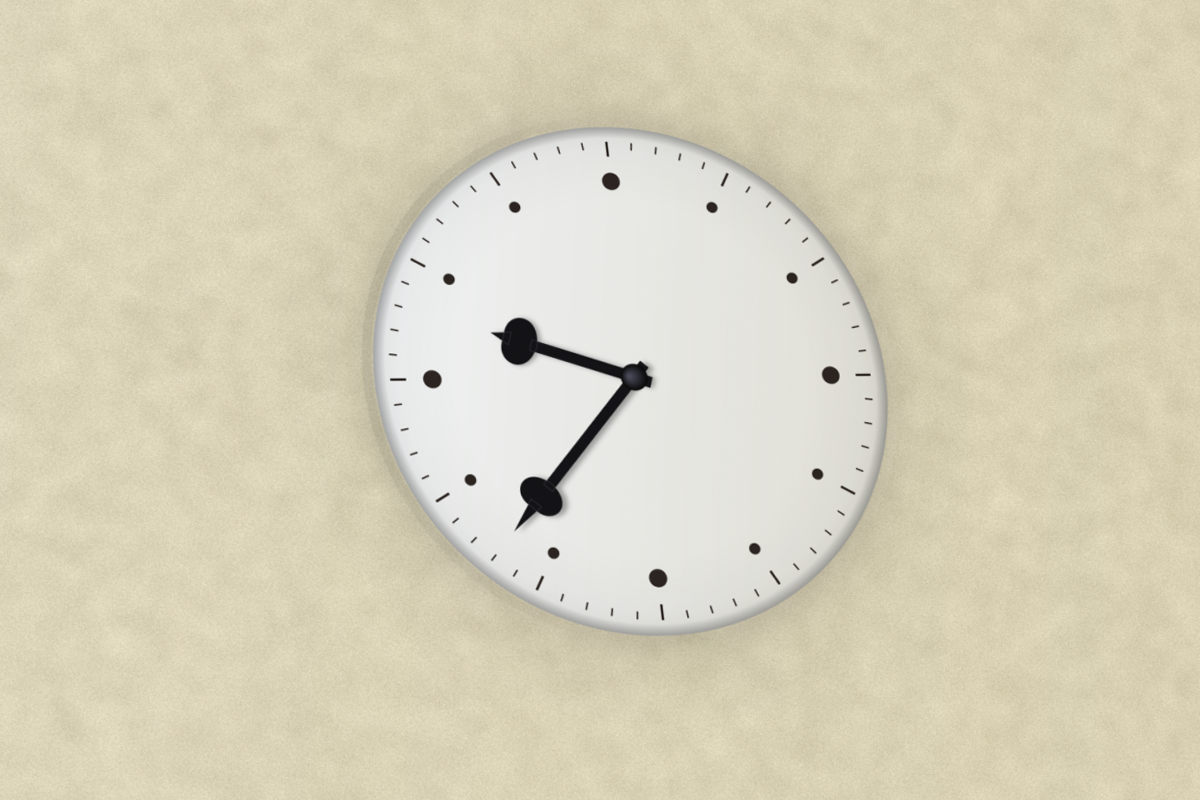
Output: {"hour": 9, "minute": 37}
